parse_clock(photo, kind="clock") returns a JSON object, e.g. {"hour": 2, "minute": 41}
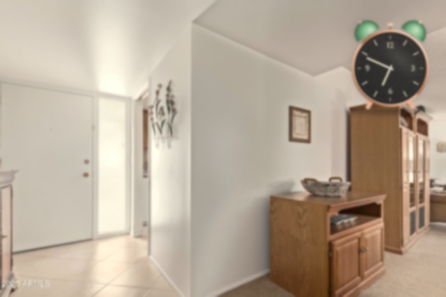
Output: {"hour": 6, "minute": 49}
